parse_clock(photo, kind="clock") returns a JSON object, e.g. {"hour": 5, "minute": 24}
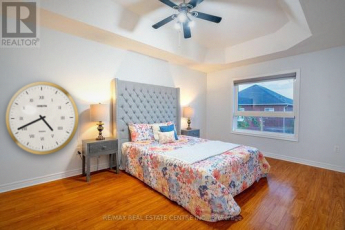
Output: {"hour": 4, "minute": 41}
